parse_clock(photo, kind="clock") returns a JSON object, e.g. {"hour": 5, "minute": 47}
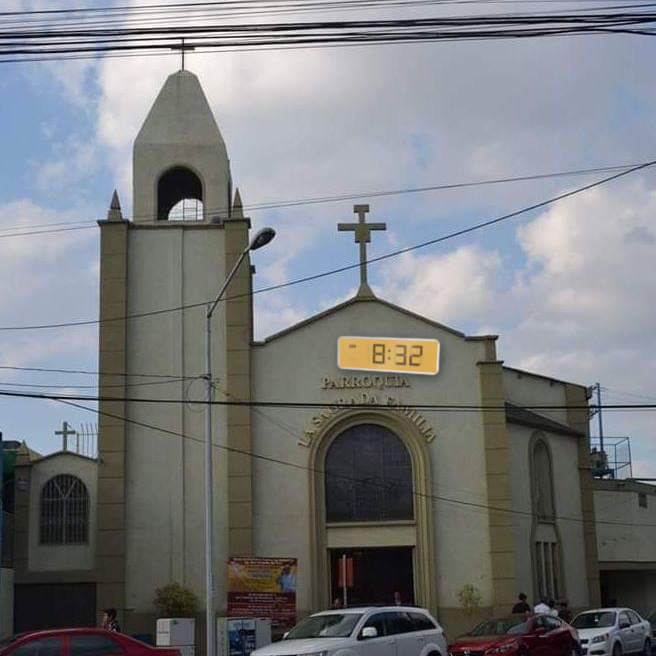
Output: {"hour": 8, "minute": 32}
